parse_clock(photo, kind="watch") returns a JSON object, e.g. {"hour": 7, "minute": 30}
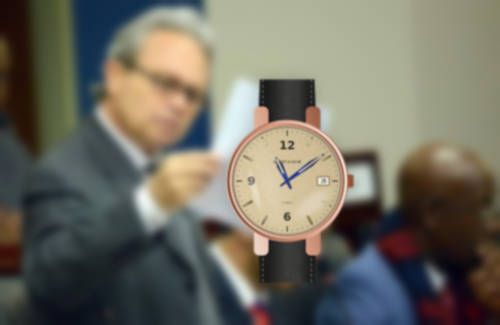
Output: {"hour": 11, "minute": 9}
